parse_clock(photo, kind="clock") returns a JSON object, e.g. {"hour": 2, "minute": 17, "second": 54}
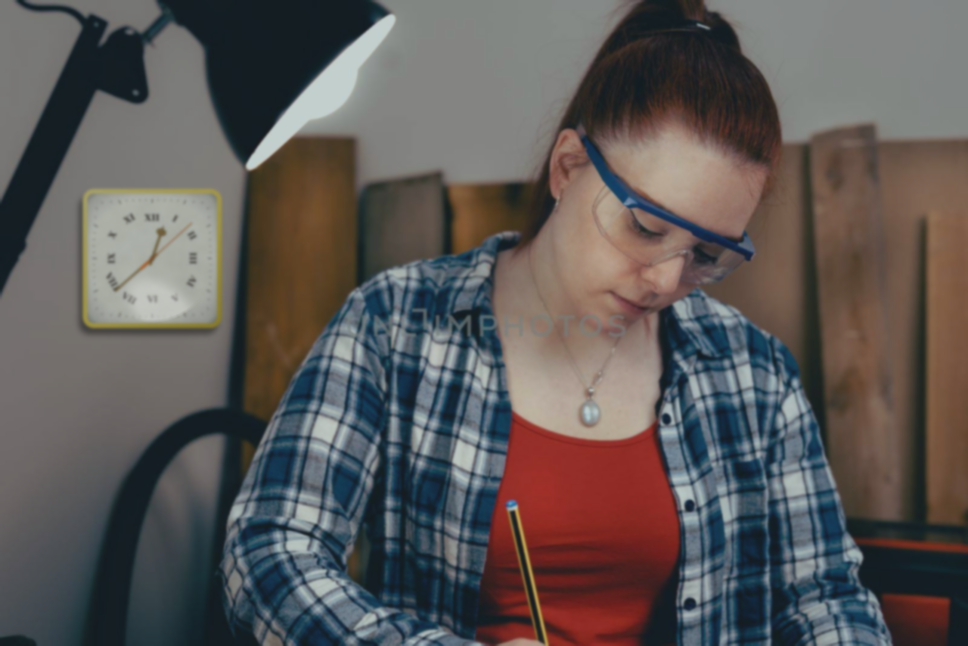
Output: {"hour": 12, "minute": 38, "second": 8}
